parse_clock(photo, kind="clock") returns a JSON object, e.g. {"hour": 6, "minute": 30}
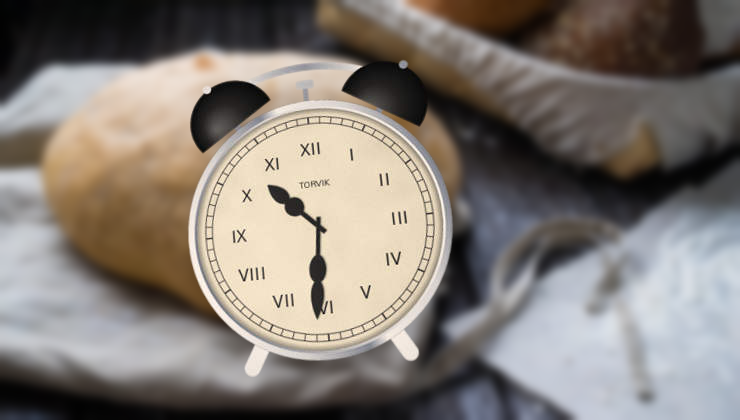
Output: {"hour": 10, "minute": 31}
